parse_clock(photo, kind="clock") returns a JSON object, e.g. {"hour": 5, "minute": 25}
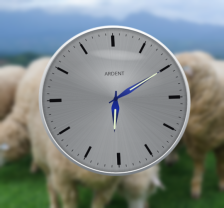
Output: {"hour": 6, "minute": 10}
